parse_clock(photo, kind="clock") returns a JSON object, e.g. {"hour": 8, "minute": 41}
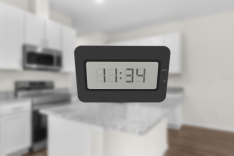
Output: {"hour": 11, "minute": 34}
